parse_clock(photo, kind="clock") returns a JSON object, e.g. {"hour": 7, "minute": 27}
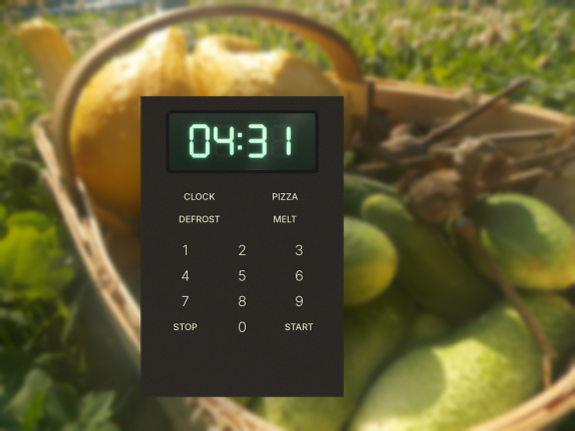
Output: {"hour": 4, "minute": 31}
